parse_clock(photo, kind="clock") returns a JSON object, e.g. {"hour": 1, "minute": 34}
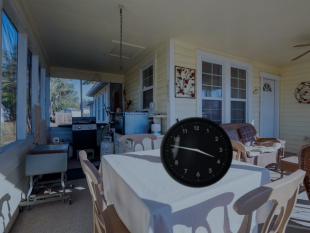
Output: {"hour": 3, "minute": 47}
